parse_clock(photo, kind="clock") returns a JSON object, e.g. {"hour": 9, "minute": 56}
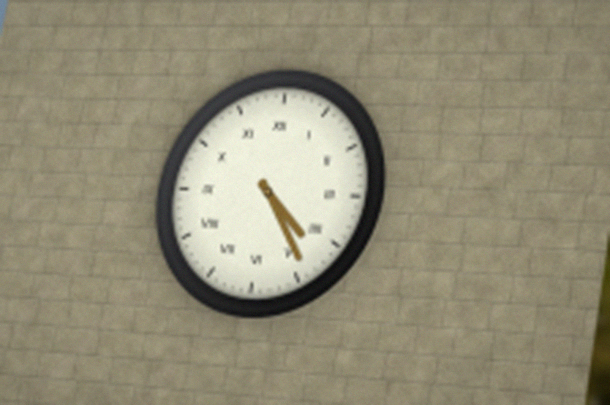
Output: {"hour": 4, "minute": 24}
